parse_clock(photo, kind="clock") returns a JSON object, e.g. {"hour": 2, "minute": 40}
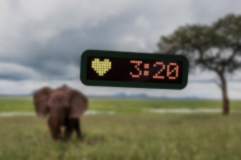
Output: {"hour": 3, "minute": 20}
